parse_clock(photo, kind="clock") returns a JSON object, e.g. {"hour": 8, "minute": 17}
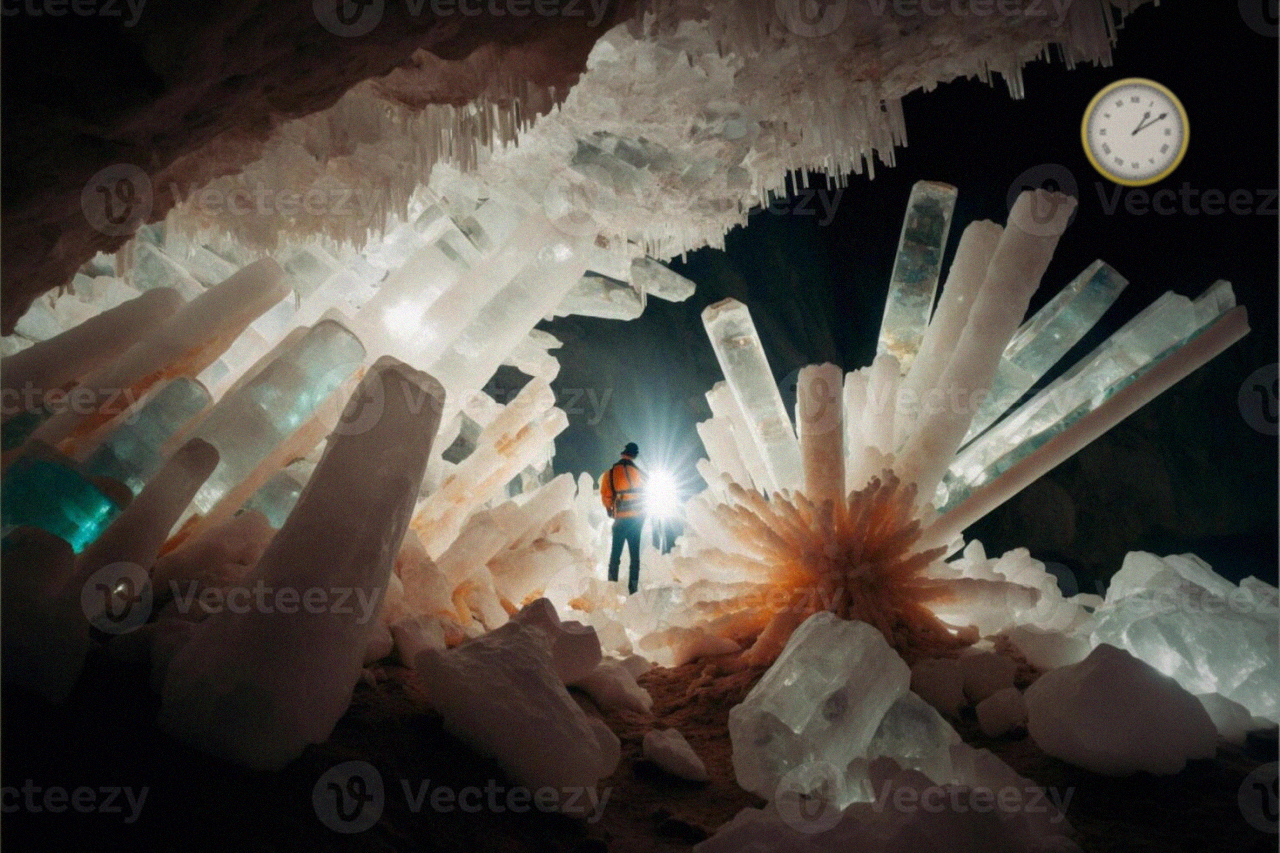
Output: {"hour": 1, "minute": 10}
